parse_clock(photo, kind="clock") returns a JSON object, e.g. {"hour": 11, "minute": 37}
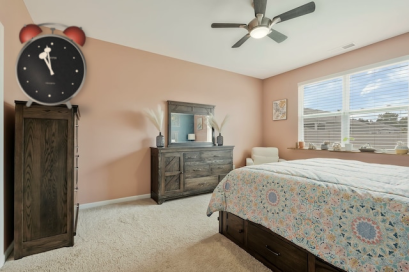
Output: {"hour": 10, "minute": 58}
